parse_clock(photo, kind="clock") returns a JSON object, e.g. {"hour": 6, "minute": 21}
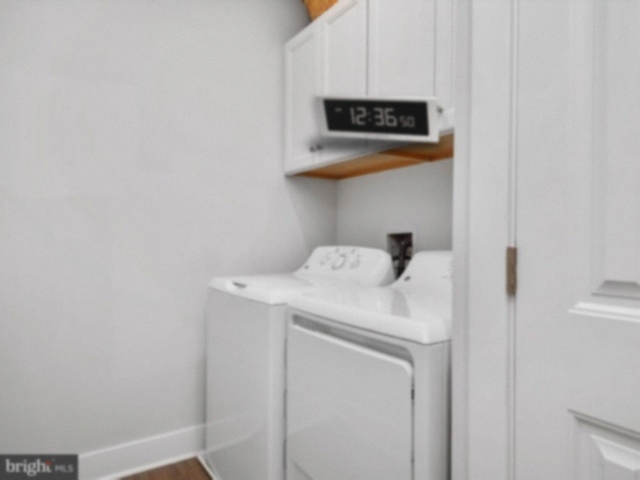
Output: {"hour": 12, "minute": 36}
